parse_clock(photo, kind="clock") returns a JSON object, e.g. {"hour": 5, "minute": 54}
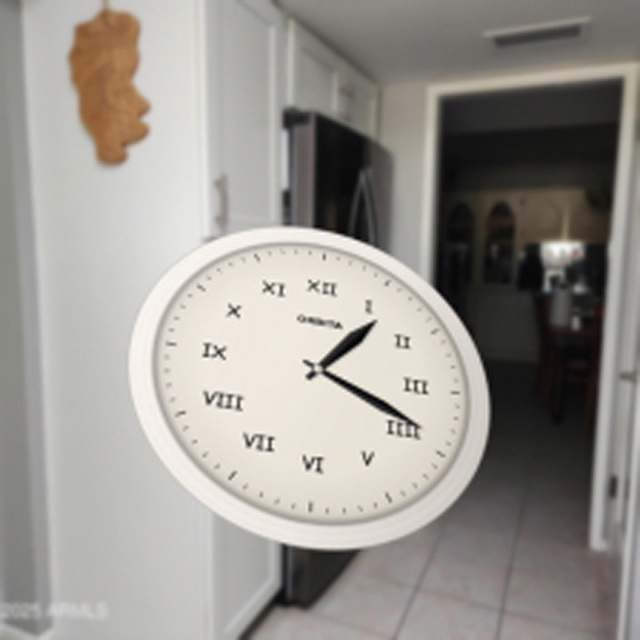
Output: {"hour": 1, "minute": 19}
